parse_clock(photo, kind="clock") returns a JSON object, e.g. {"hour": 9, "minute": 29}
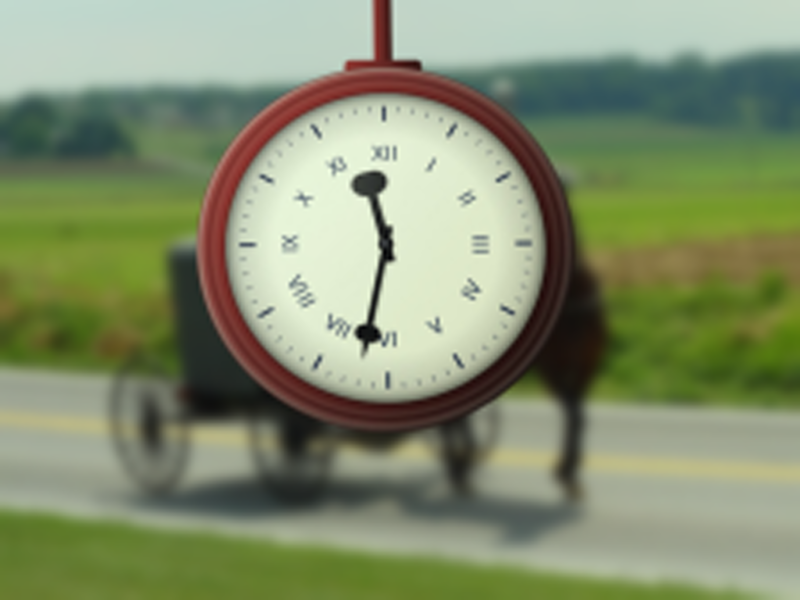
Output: {"hour": 11, "minute": 32}
